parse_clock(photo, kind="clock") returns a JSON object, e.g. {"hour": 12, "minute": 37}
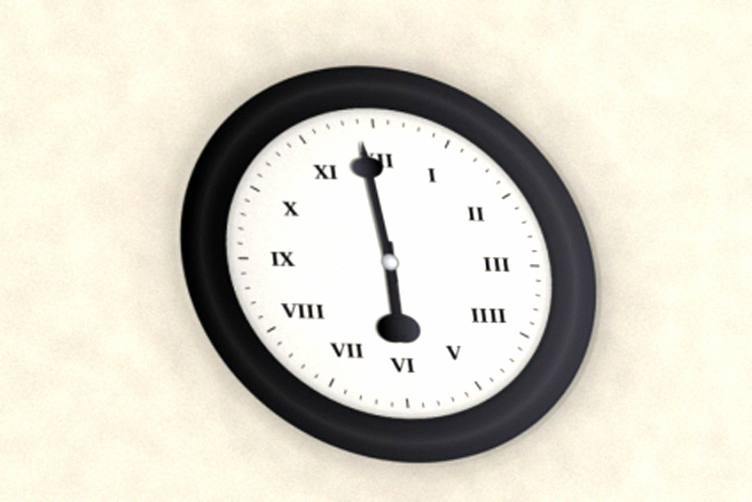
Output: {"hour": 5, "minute": 59}
